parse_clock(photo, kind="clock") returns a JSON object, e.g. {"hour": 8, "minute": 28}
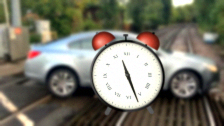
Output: {"hour": 11, "minute": 27}
